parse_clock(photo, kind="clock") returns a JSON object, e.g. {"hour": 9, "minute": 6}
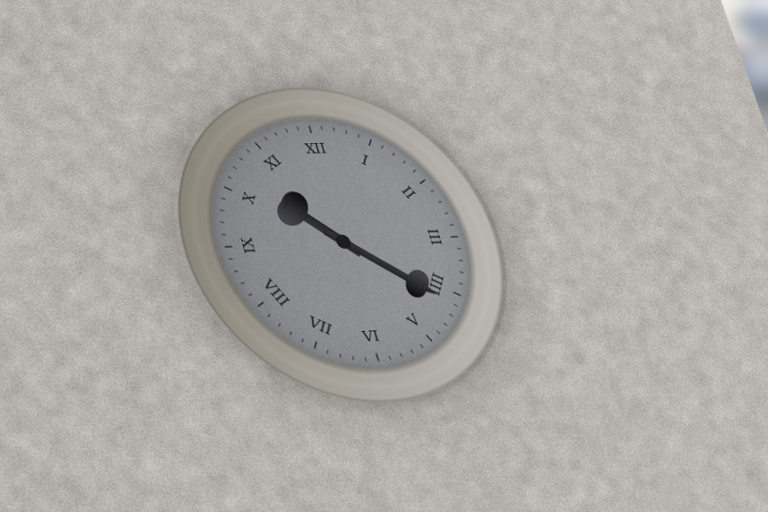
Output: {"hour": 10, "minute": 21}
